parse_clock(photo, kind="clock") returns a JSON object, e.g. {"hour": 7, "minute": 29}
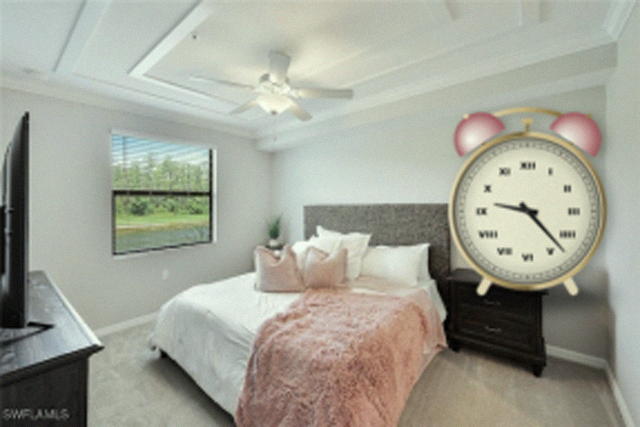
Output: {"hour": 9, "minute": 23}
